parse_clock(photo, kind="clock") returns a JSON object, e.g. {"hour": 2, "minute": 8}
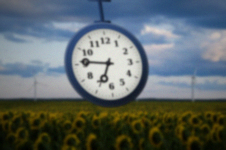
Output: {"hour": 6, "minute": 46}
